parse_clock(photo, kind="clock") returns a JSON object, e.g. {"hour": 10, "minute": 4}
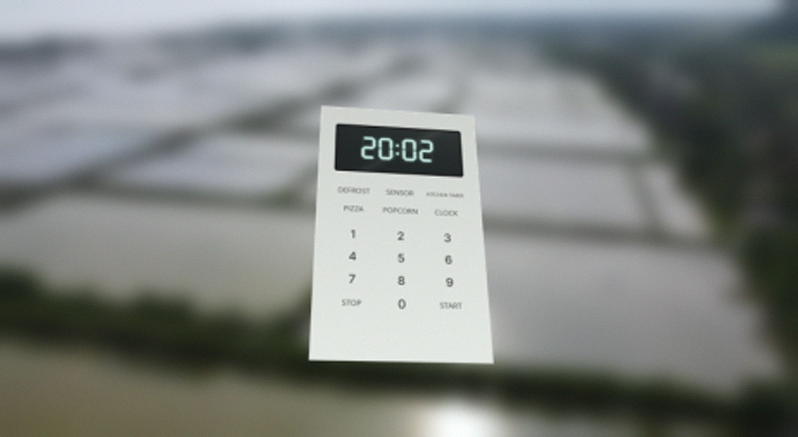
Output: {"hour": 20, "minute": 2}
